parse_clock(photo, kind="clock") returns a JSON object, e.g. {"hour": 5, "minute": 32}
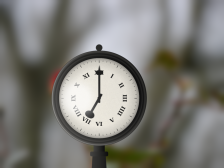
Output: {"hour": 7, "minute": 0}
